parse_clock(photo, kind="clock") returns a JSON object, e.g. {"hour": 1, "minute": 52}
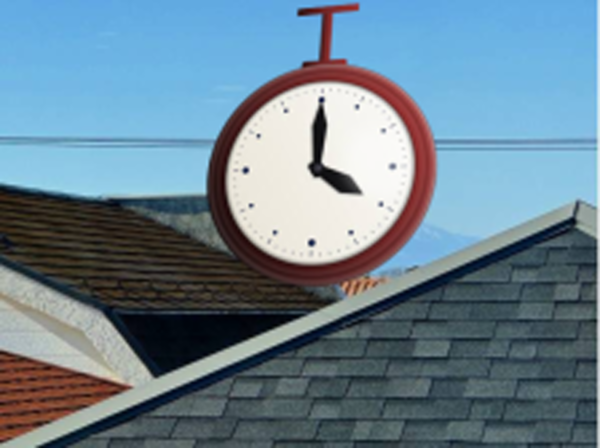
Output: {"hour": 4, "minute": 0}
